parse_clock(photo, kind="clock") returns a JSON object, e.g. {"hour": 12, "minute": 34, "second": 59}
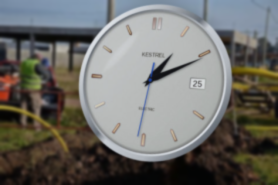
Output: {"hour": 1, "minute": 10, "second": 31}
